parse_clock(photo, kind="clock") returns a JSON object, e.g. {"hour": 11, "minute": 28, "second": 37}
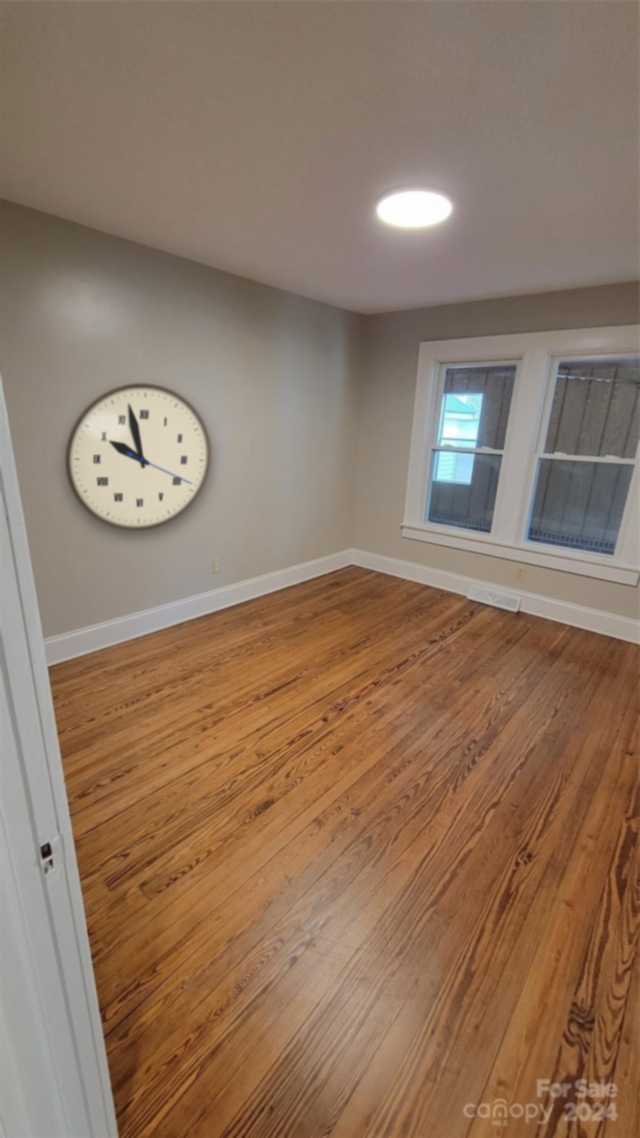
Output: {"hour": 9, "minute": 57, "second": 19}
